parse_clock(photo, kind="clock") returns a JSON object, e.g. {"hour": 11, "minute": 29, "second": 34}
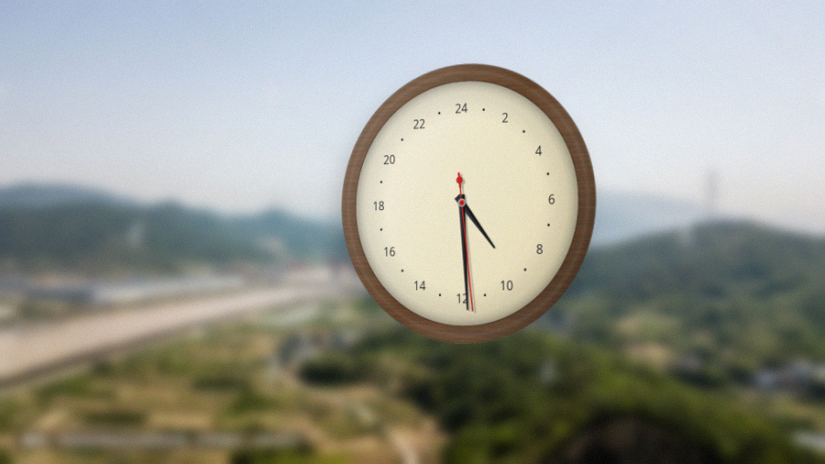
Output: {"hour": 9, "minute": 29, "second": 29}
